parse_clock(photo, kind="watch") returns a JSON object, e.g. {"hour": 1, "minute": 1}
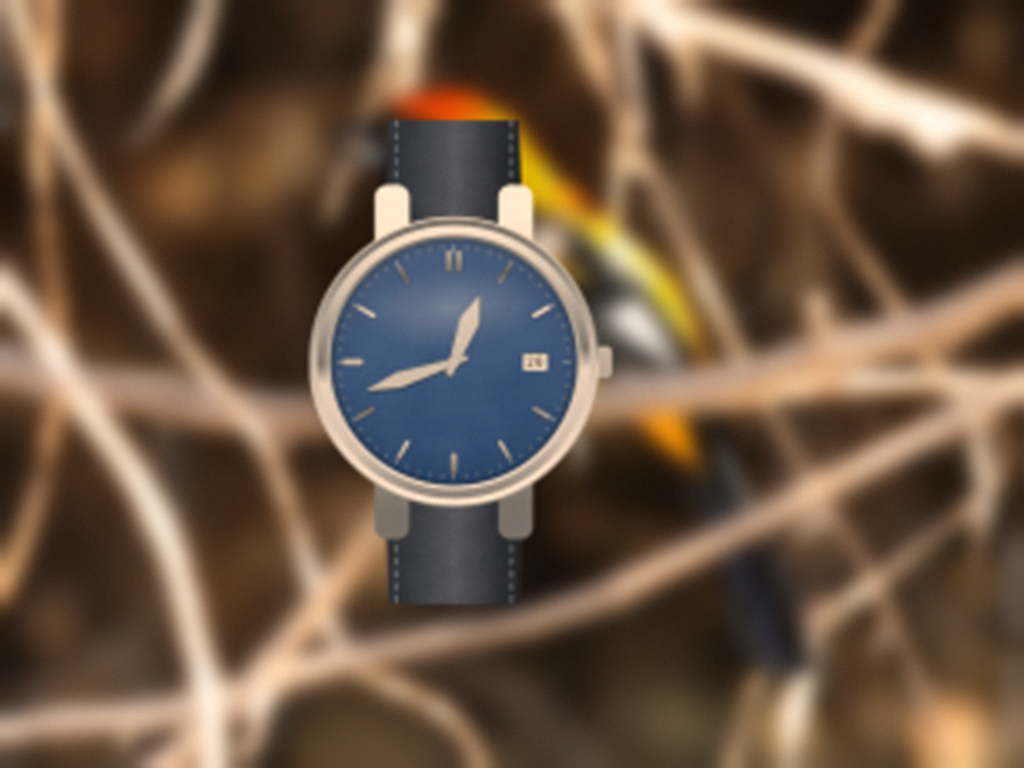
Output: {"hour": 12, "minute": 42}
